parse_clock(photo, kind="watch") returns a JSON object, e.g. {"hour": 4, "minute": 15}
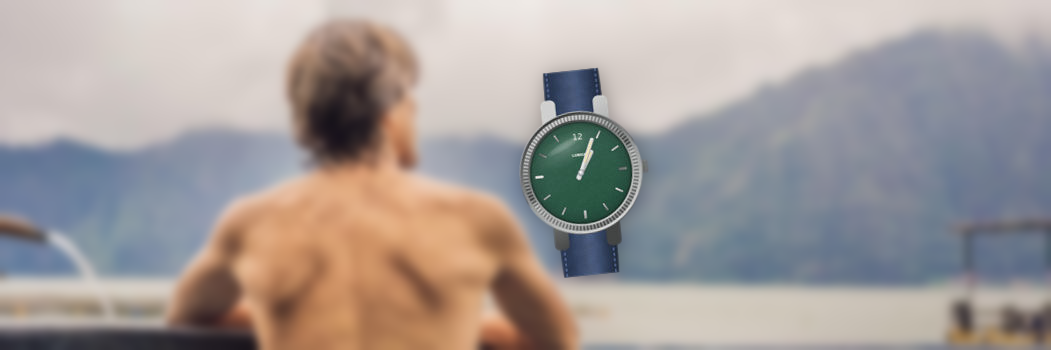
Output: {"hour": 1, "minute": 4}
